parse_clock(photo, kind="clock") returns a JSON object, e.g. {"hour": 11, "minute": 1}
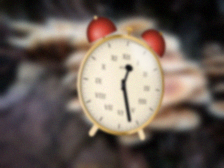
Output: {"hour": 12, "minute": 27}
